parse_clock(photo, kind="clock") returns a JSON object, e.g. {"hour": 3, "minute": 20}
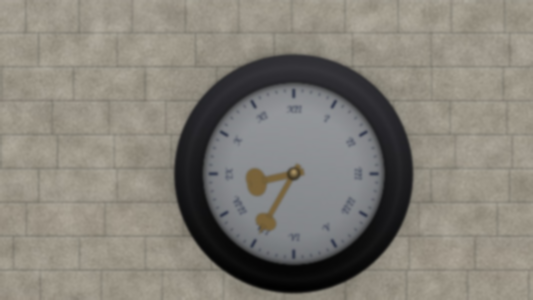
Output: {"hour": 8, "minute": 35}
